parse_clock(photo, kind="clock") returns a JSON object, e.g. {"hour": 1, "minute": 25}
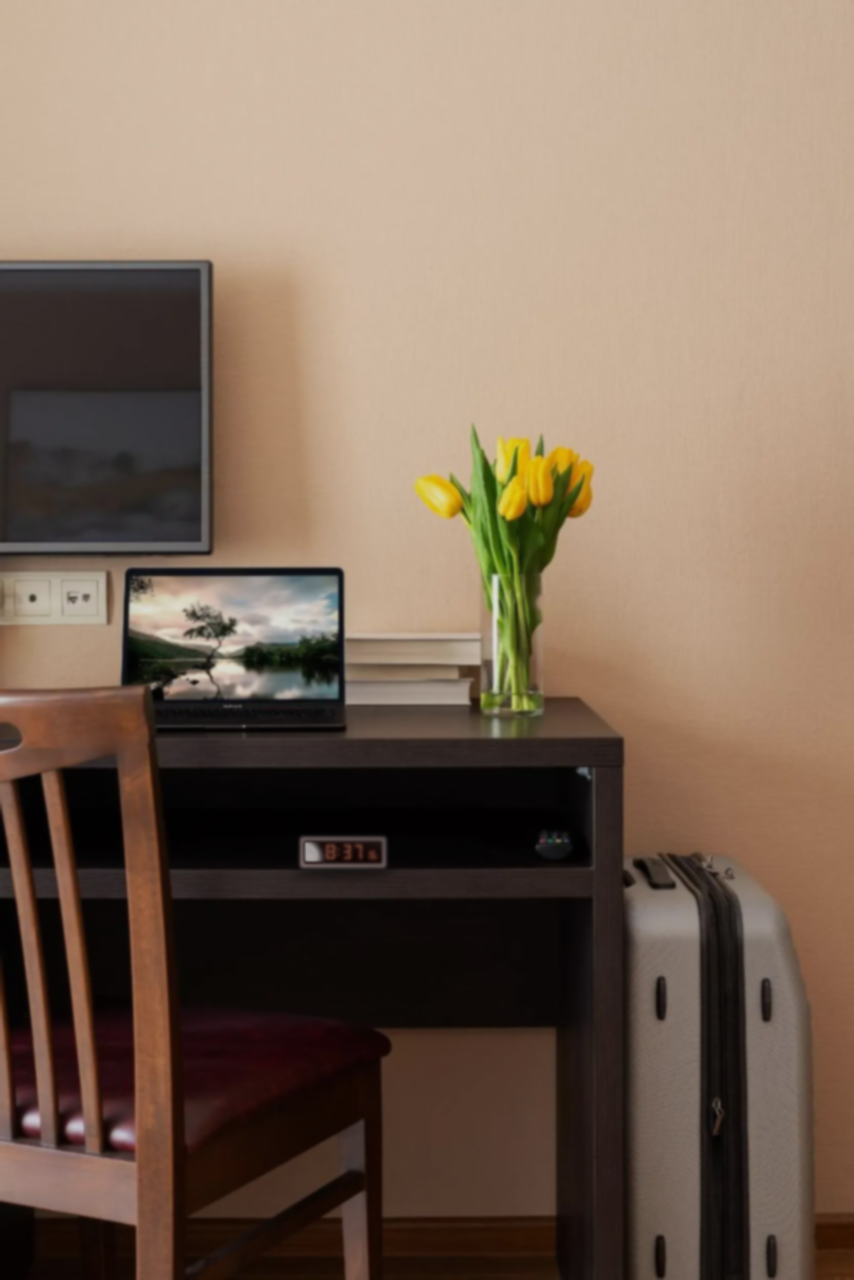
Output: {"hour": 8, "minute": 37}
